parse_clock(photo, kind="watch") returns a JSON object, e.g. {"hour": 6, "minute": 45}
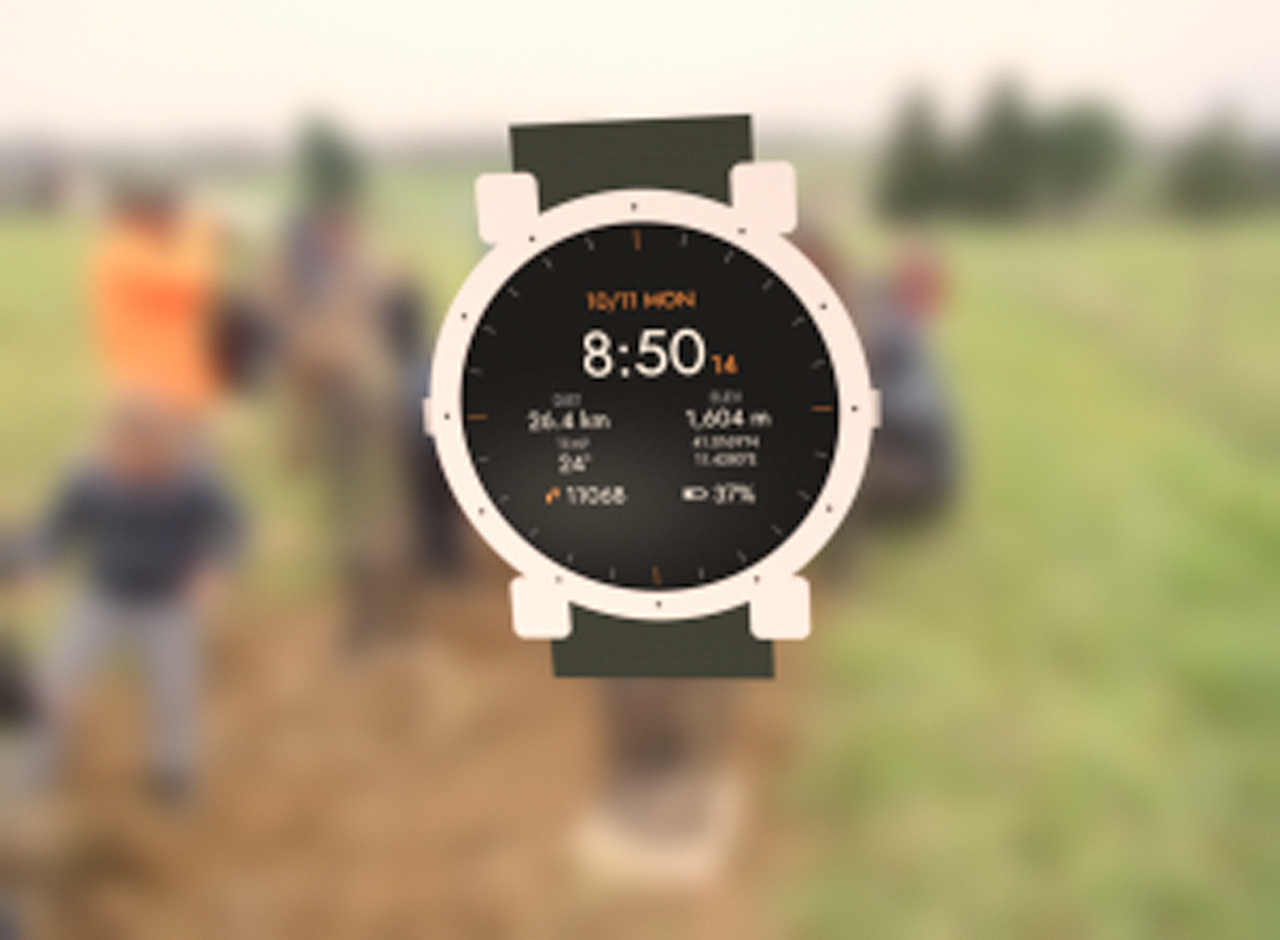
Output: {"hour": 8, "minute": 50}
